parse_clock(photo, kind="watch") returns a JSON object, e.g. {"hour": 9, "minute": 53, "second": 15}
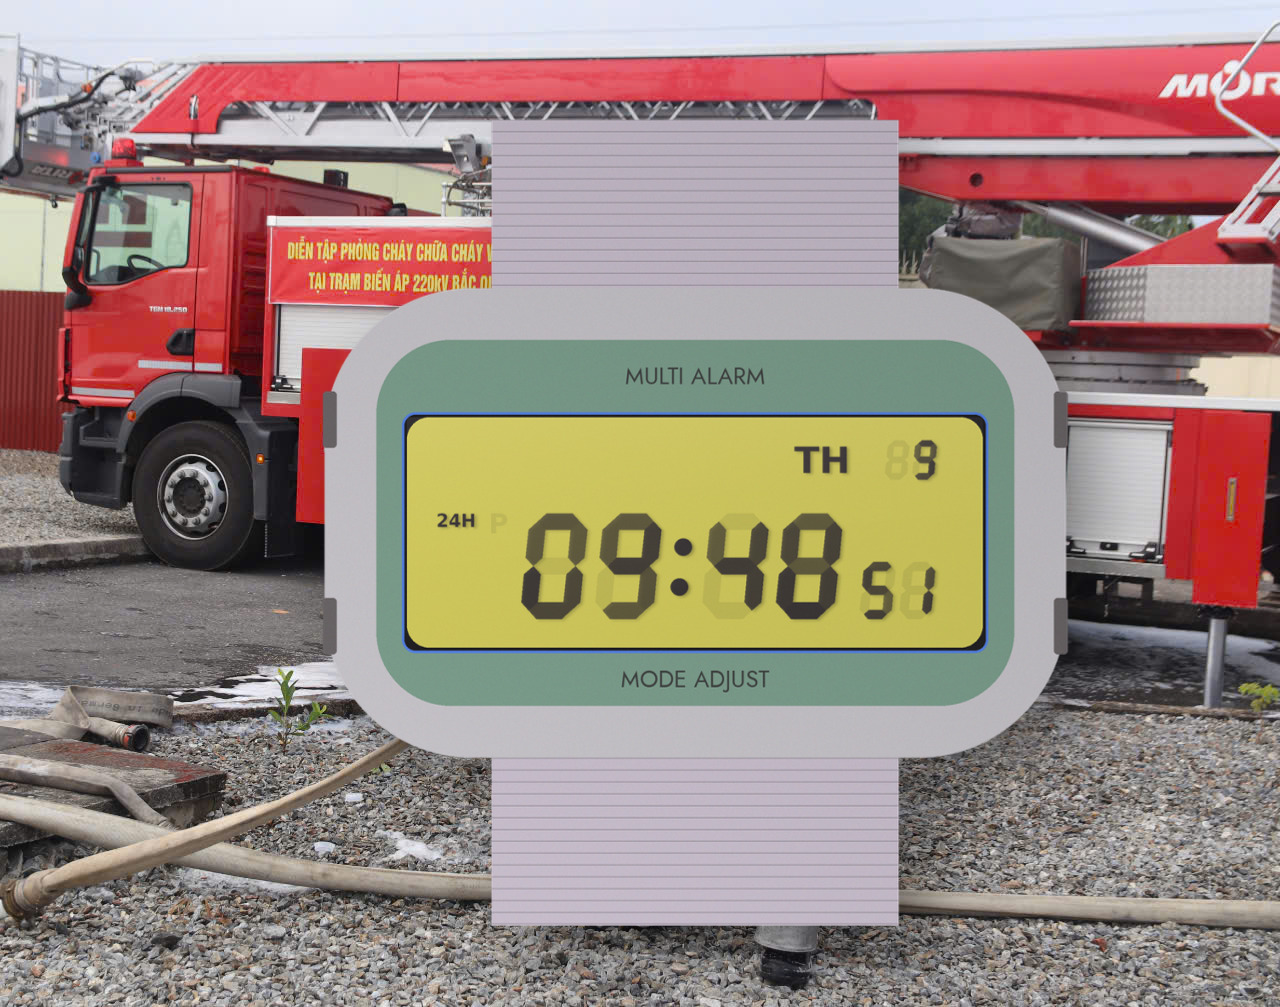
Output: {"hour": 9, "minute": 48, "second": 51}
